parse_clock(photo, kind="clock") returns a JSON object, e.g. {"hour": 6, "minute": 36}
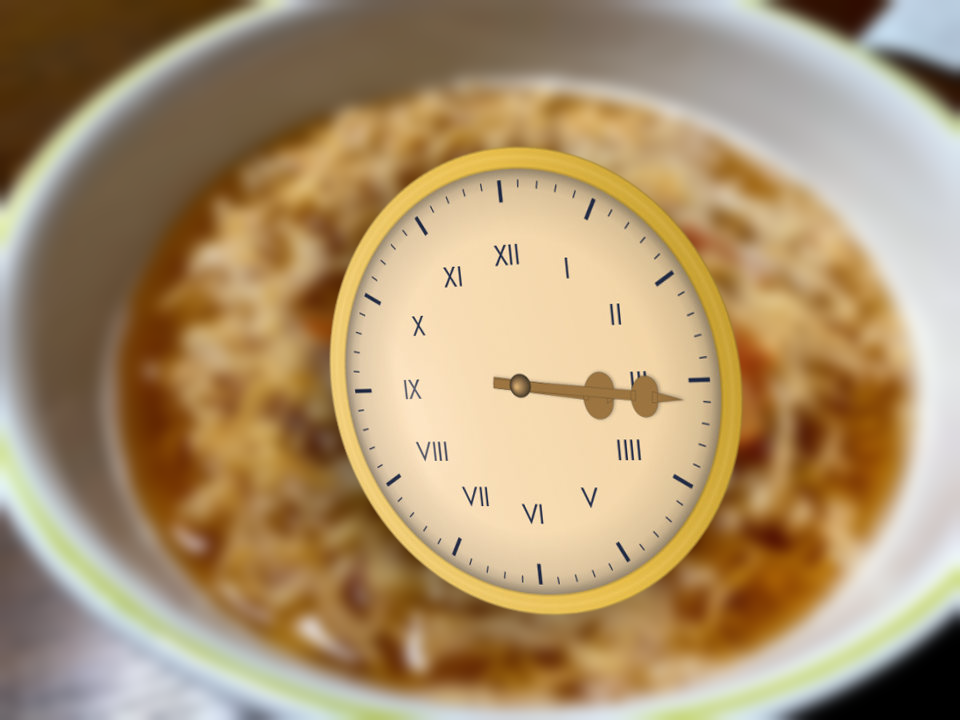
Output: {"hour": 3, "minute": 16}
